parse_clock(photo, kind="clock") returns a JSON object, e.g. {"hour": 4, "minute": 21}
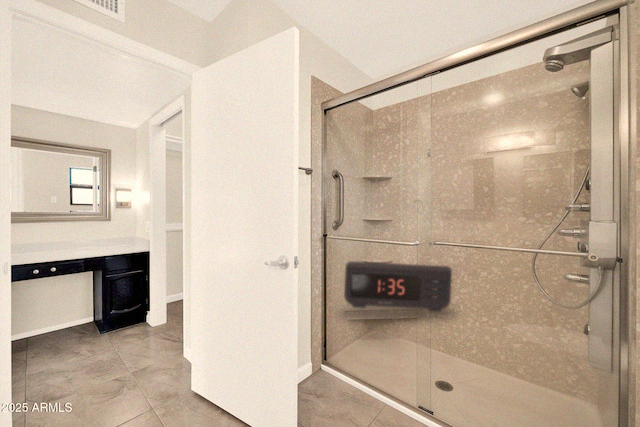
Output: {"hour": 1, "minute": 35}
